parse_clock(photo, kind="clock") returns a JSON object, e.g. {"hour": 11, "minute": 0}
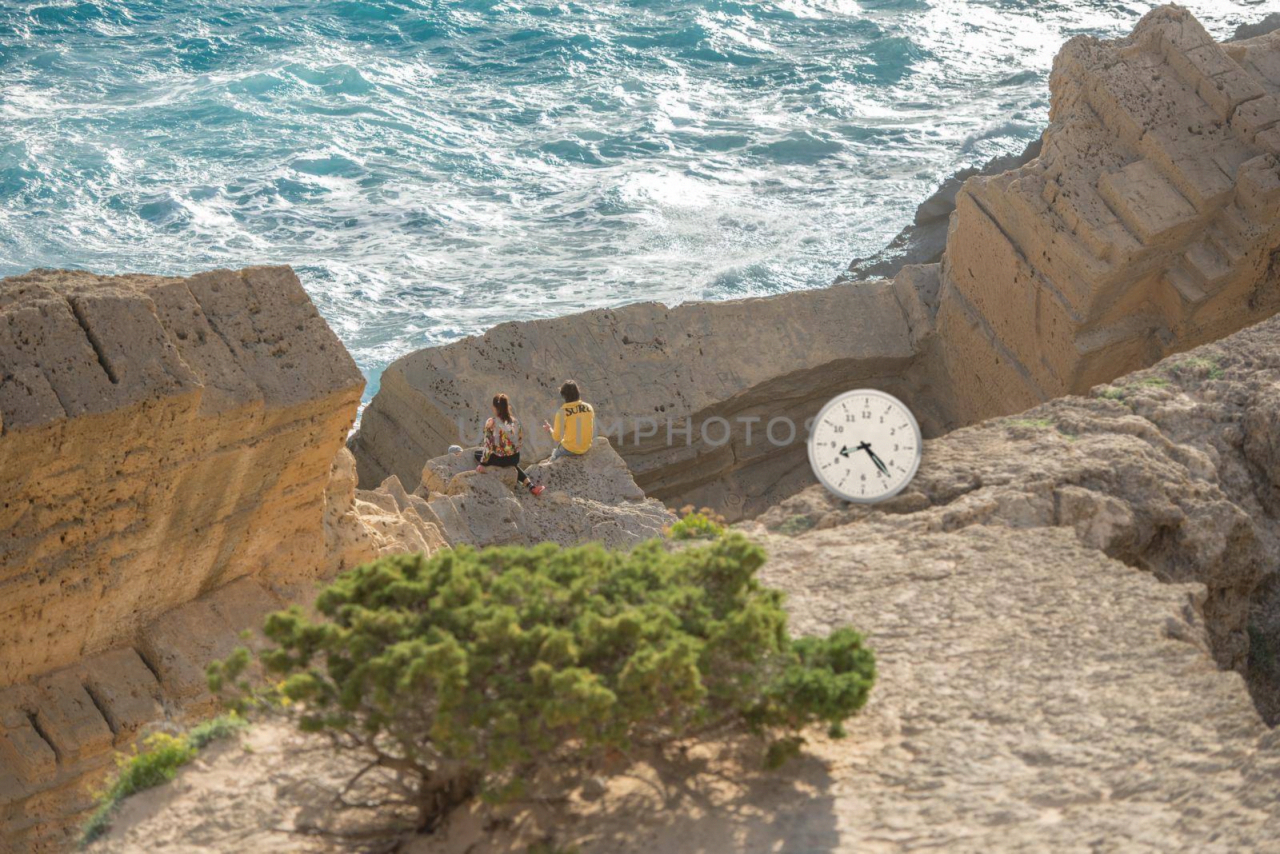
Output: {"hour": 8, "minute": 23}
